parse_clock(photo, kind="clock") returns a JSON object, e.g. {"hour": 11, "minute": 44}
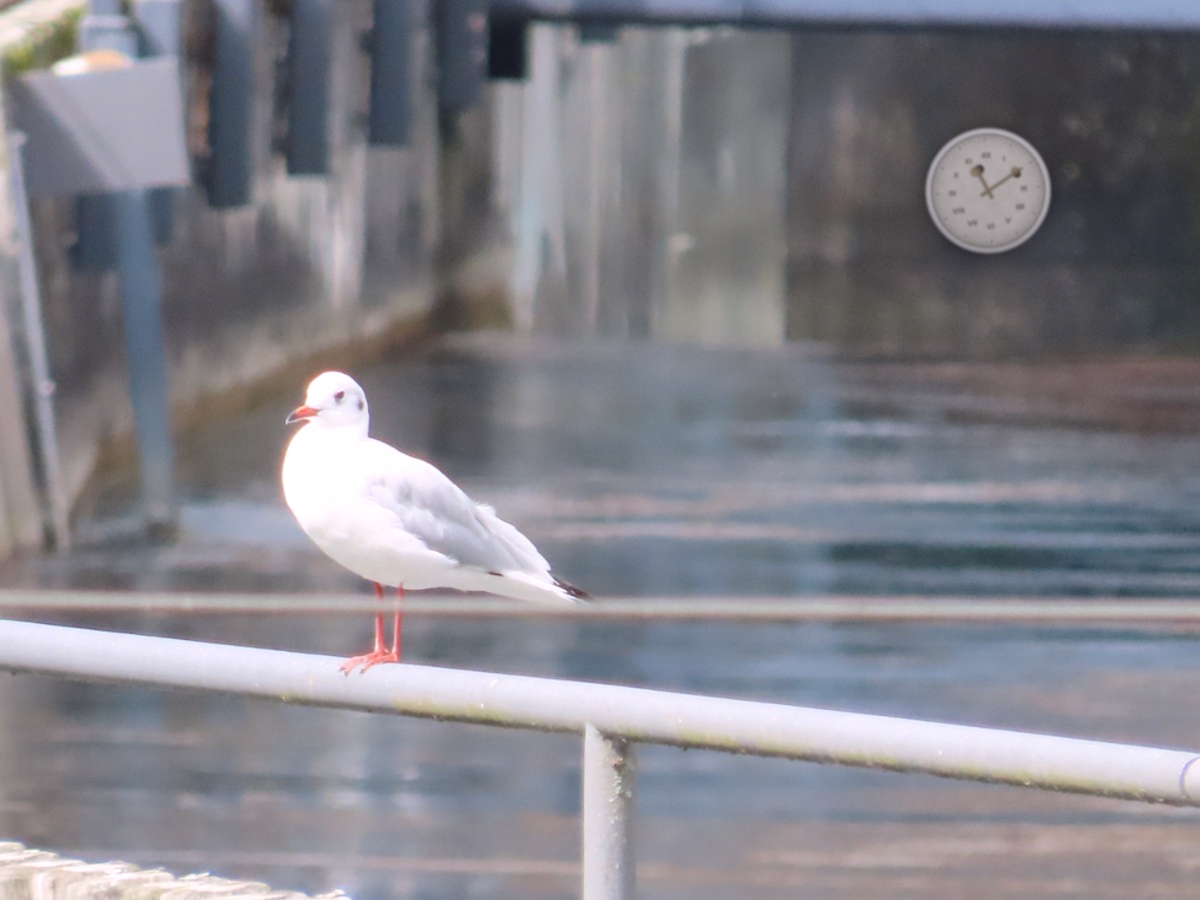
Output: {"hour": 11, "minute": 10}
